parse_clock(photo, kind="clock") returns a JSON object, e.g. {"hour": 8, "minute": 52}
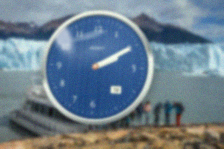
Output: {"hour": 2, "minute": 10}
